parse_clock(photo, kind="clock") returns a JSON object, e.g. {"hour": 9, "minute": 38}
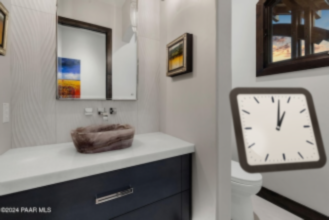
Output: {"hour": 1, "minute": 2}
